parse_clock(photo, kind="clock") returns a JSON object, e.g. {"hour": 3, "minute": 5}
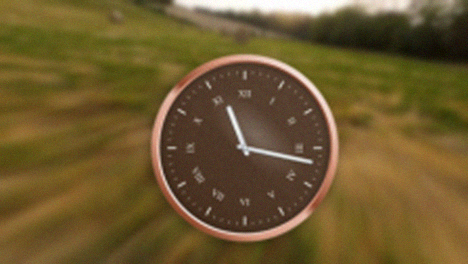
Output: {"hour": 11, "minute": 17}
